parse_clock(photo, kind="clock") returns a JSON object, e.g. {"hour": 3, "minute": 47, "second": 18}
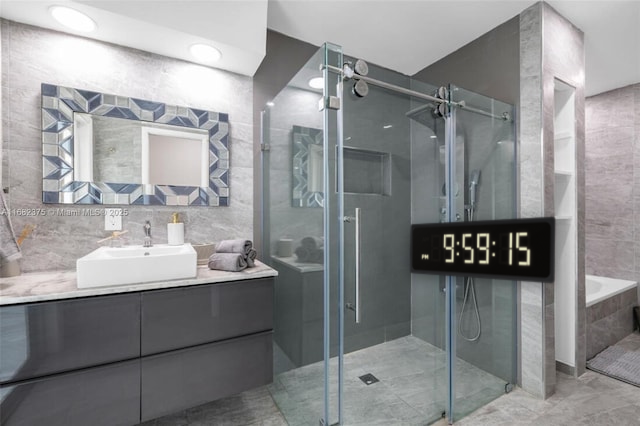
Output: {"hour": 9, "minute": 59, "second": 15}
